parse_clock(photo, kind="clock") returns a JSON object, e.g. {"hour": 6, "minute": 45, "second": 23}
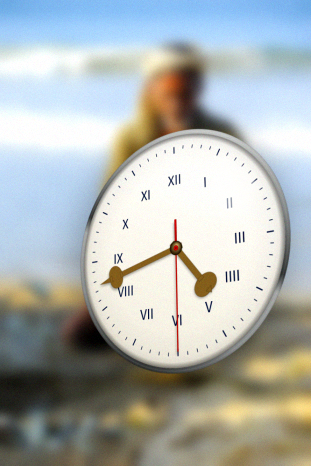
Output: {"hour": 4, "minute": 42, "second": 30}
